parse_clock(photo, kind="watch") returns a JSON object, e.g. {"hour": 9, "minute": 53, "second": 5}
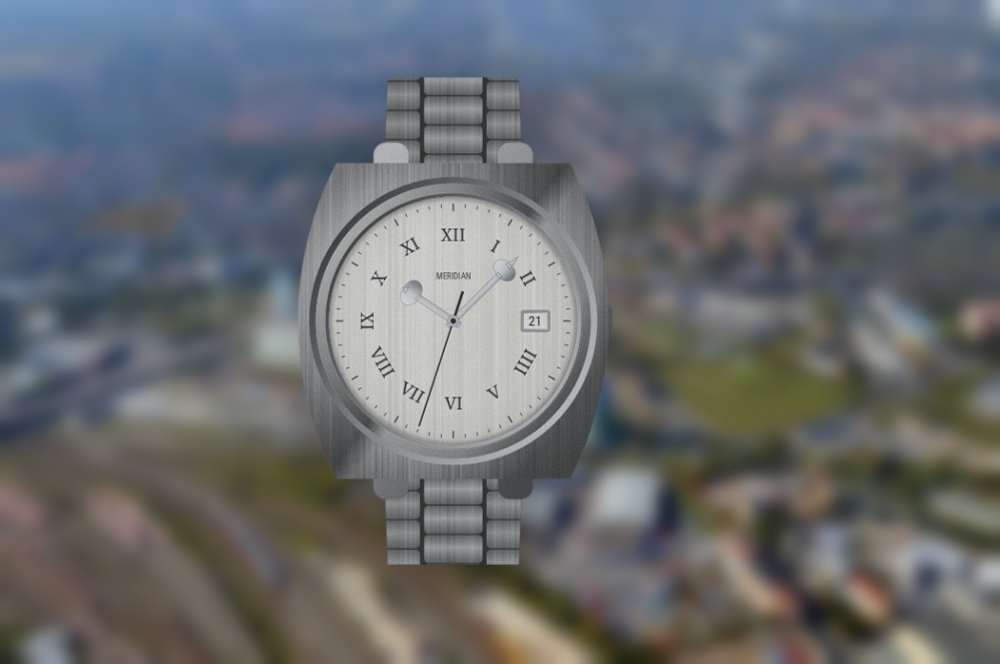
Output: {"hour": 10, "minute": 7, "second": 33}
